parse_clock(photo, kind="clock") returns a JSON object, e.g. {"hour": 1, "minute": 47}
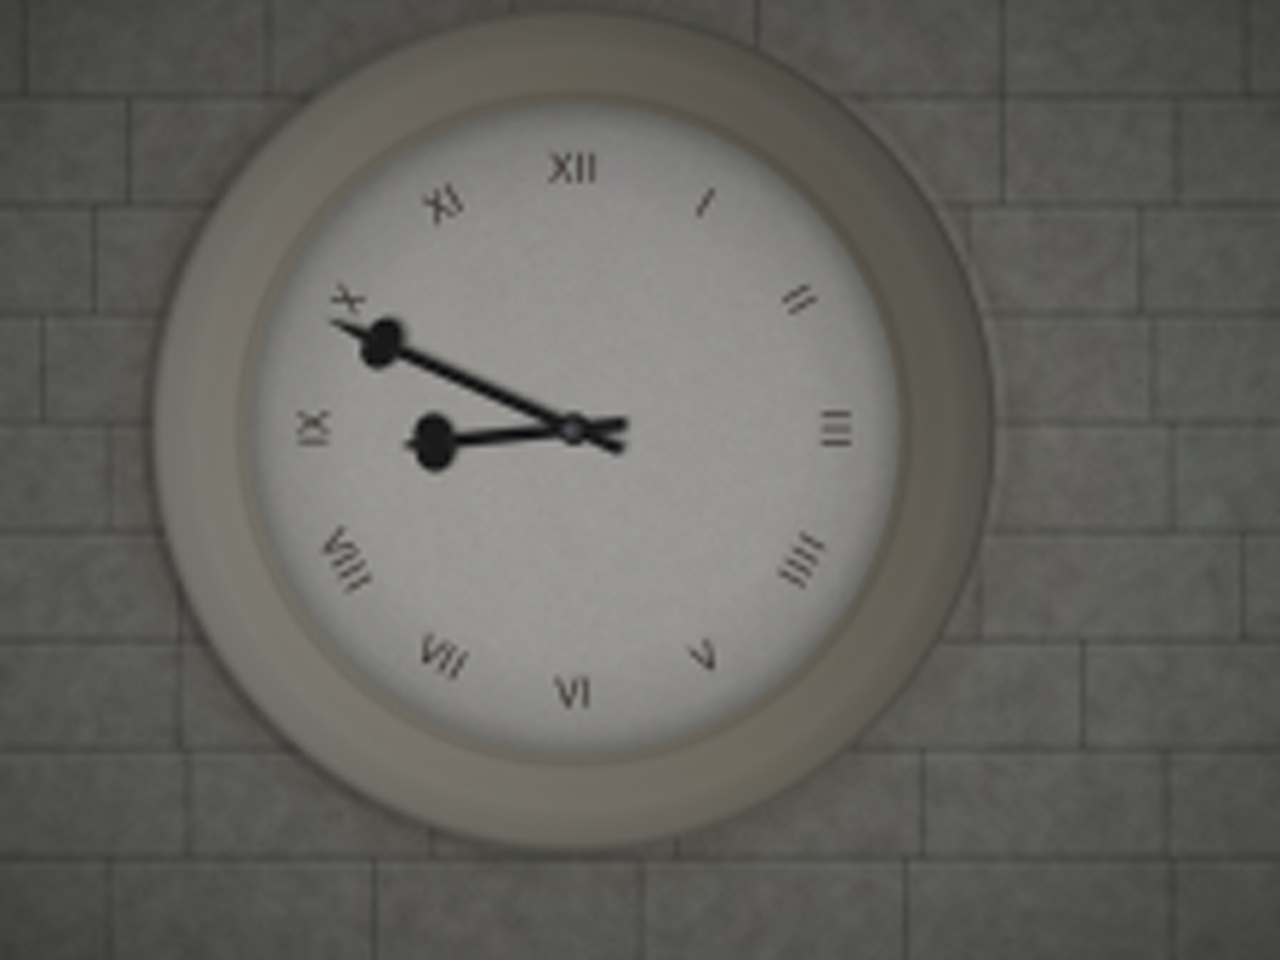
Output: {"hour": 8, "minute": 49}
